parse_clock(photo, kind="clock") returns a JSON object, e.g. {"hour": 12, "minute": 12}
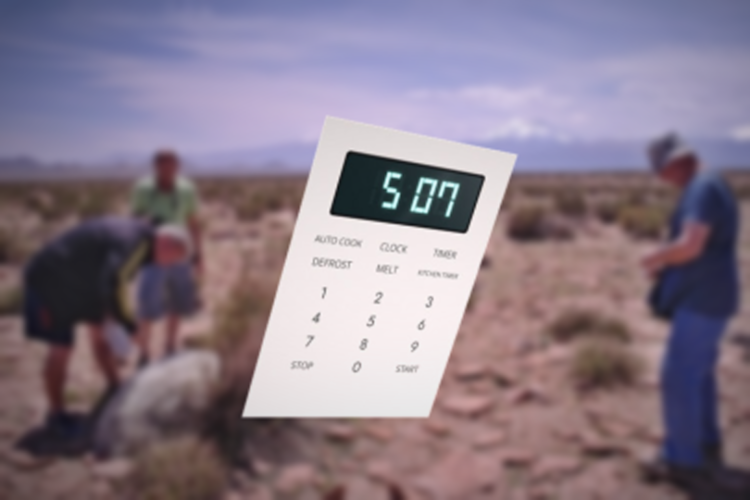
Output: {"hour": 5, "minute": 7}
